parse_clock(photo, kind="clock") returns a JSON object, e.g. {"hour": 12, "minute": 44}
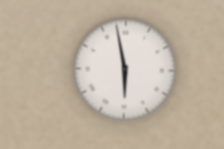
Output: {"hour": 5, "minute": 58}
